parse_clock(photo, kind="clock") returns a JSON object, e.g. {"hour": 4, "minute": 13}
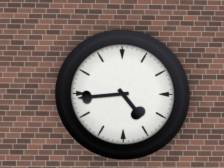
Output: {"hour": 4, "minute": 44}
